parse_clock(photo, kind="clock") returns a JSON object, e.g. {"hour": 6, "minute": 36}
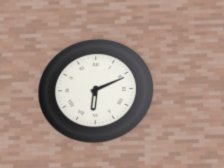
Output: {"hour": 6, "minute": 11}
